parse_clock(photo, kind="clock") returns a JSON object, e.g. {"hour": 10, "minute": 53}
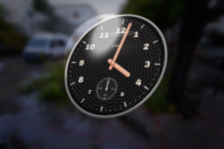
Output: {"hour": 4, "minute": 2}
